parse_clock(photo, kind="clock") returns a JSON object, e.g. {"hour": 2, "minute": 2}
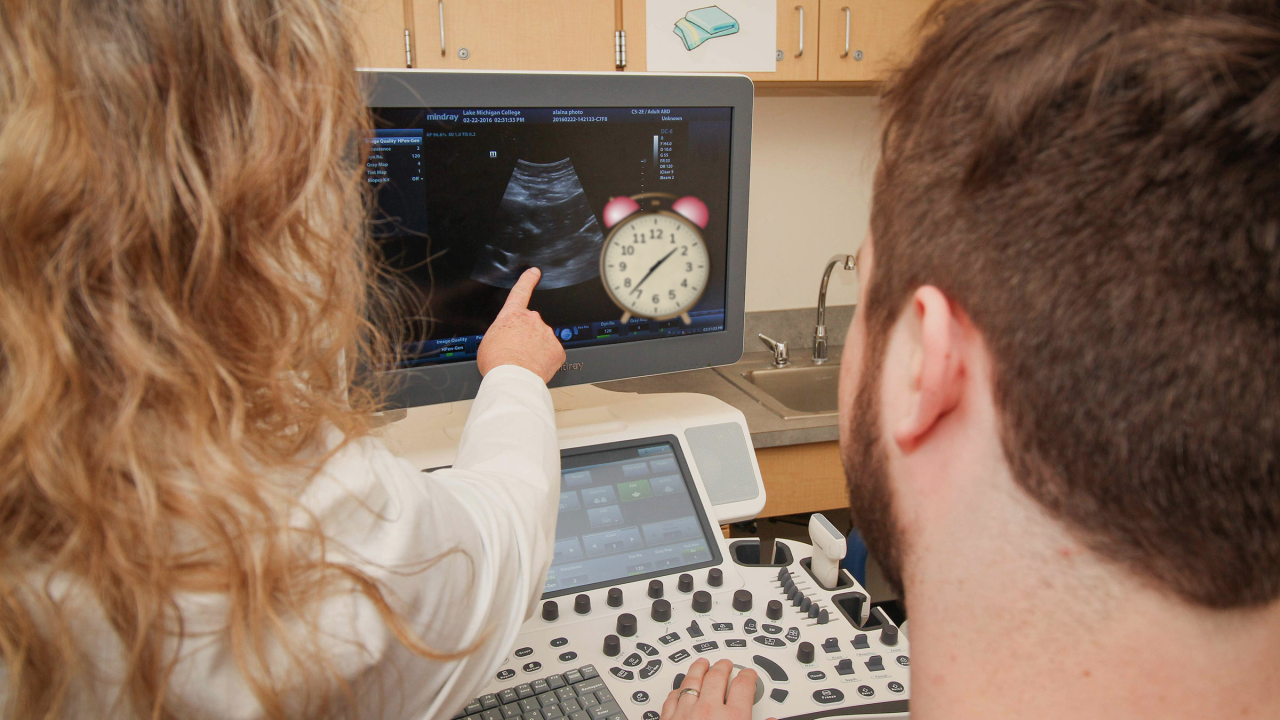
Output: {"hour": 1, "minute": 37}
